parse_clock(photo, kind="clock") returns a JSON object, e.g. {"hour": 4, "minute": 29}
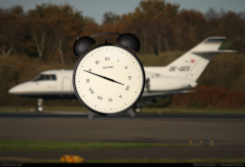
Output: {"hour": 3, "minute": 49}
